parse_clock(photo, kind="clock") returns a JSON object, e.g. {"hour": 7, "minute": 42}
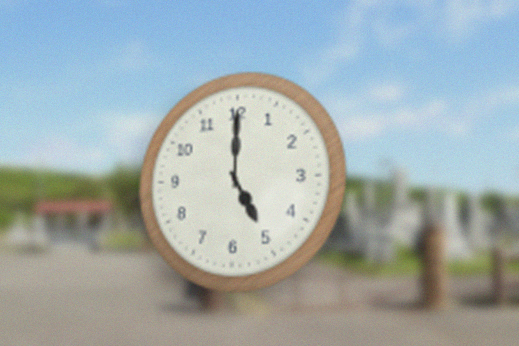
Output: {"hour": 5, "minute": 0}
